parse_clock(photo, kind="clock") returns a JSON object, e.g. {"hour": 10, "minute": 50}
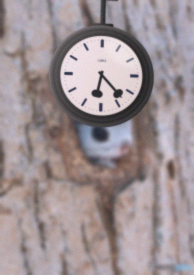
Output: {"hour": 6, "minute": 23}
